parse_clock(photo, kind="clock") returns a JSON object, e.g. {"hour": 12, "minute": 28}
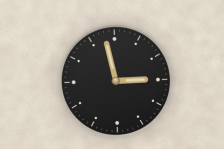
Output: {"hour": 2, "minute": 58}
